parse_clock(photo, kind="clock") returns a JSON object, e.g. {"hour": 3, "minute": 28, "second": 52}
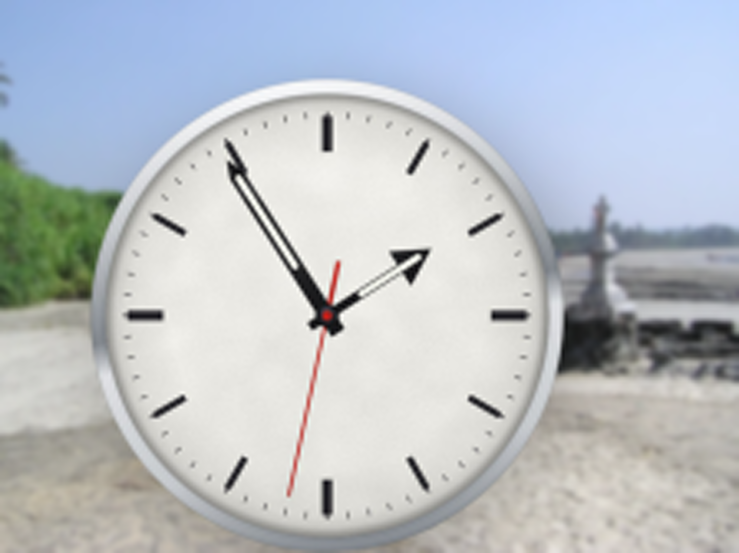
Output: {"hour": 1, "minute": 54, "second": 32}
